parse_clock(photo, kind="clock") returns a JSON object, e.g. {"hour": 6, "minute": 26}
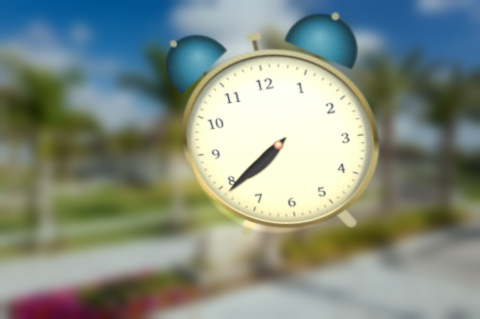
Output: {"hour": 7, "minute": 39}
